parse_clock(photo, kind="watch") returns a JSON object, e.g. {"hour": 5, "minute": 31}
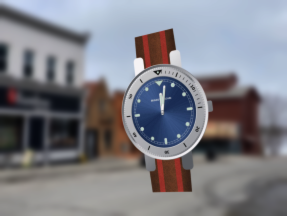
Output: {"hour": 12, "minute": 2}
